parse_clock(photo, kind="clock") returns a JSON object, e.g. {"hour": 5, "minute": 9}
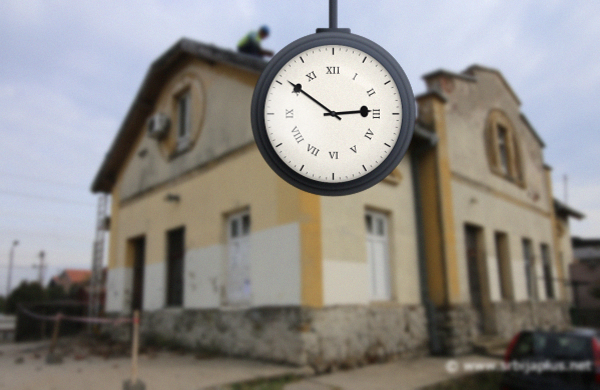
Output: {"hour": 2, "minute": 51}
